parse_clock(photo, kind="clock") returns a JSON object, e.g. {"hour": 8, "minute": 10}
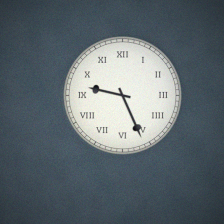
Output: {"hour": 9, "minute": 26}
